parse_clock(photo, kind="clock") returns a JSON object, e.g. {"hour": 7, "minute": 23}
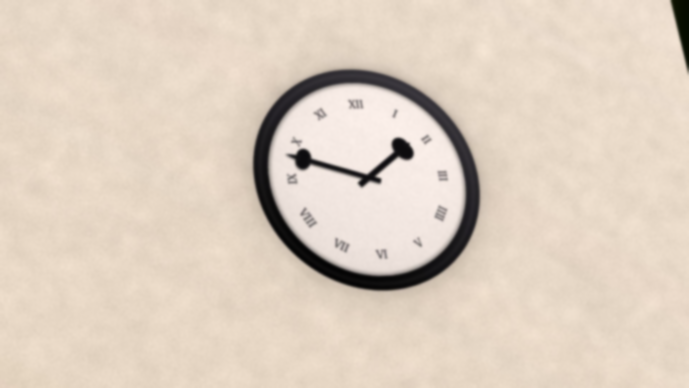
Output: {"hour": 1, "minute": 48}
